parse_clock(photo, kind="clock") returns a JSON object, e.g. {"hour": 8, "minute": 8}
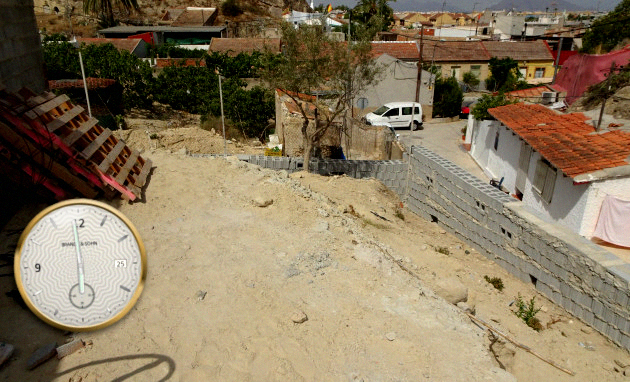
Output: {"hour": 5, "minute": 59}
